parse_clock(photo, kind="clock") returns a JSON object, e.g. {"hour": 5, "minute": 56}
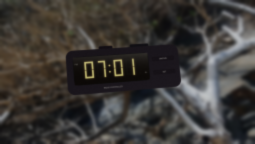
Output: {"hour": 7, "minute": 1}
